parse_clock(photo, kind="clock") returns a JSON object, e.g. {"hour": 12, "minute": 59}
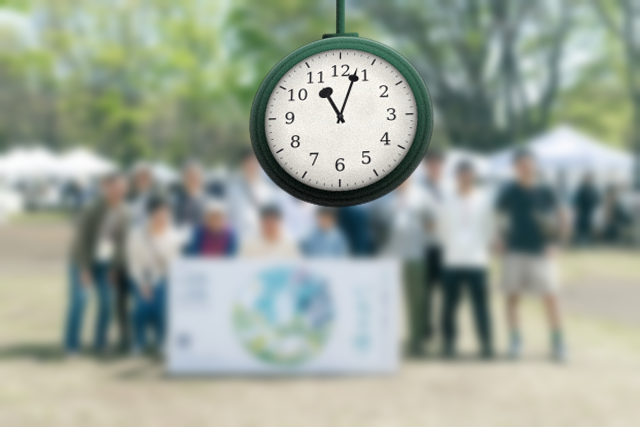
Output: {"hour": 11, "minute": 3}
